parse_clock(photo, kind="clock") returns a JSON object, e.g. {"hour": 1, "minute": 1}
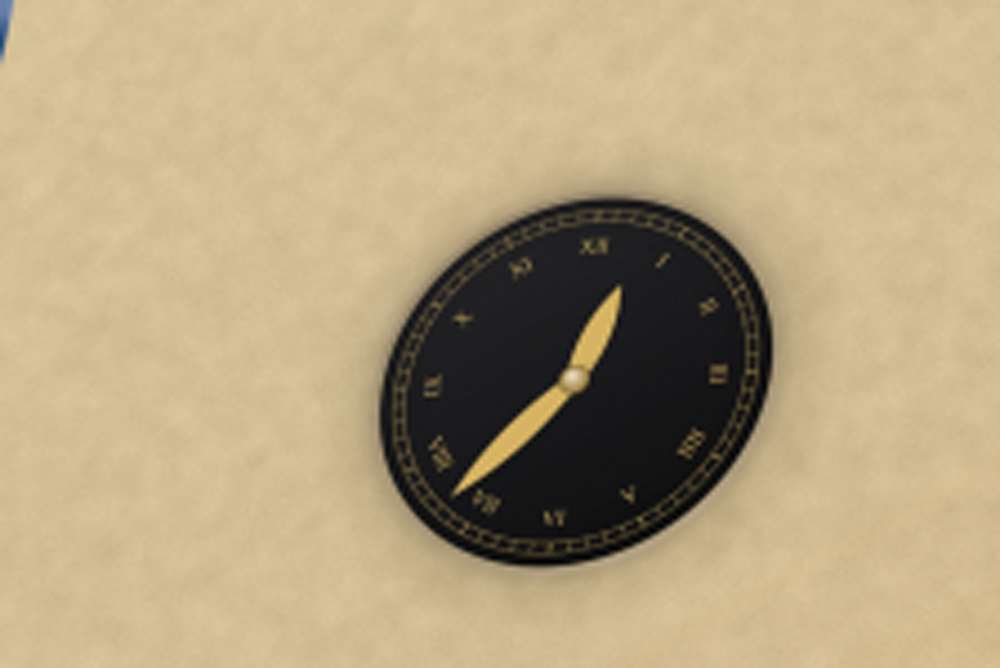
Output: {"hour": 12, "minute": 37}
